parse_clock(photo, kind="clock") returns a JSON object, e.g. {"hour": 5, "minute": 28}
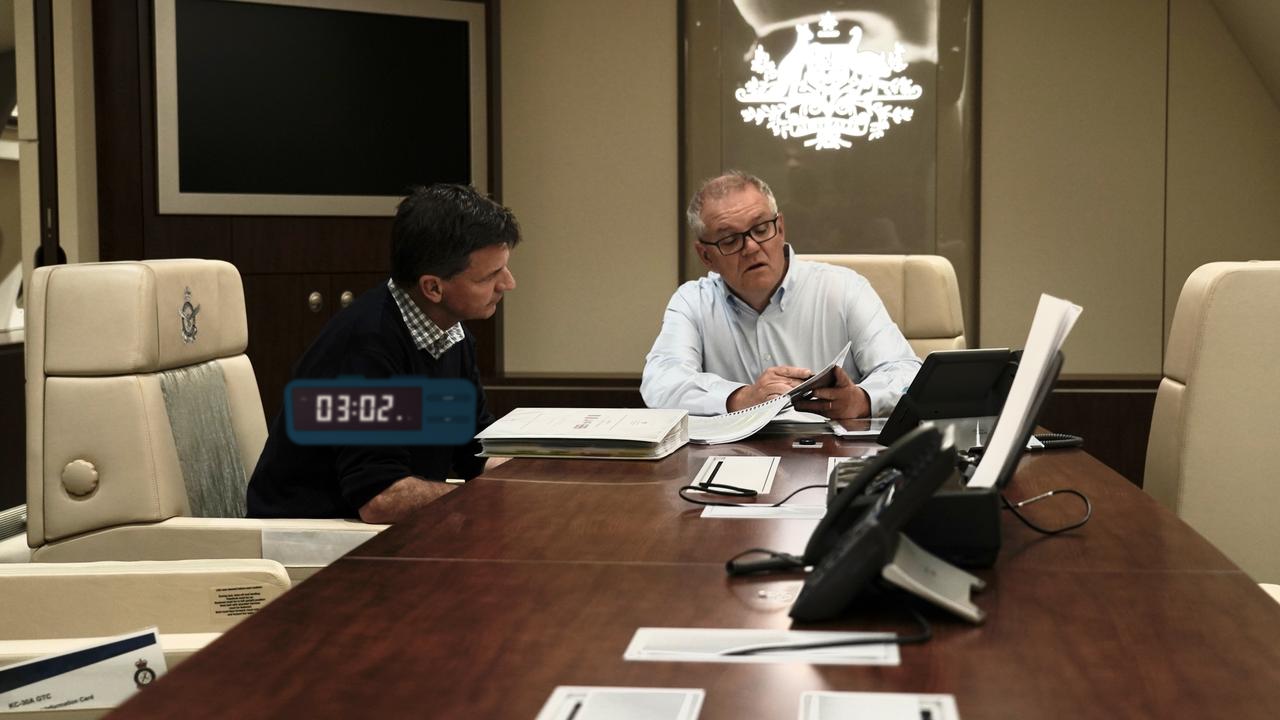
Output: {"hour": 3, "minute": 2}
